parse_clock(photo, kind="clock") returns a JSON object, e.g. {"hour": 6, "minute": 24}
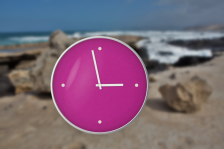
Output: {"hour": 2, "minute": 58}
